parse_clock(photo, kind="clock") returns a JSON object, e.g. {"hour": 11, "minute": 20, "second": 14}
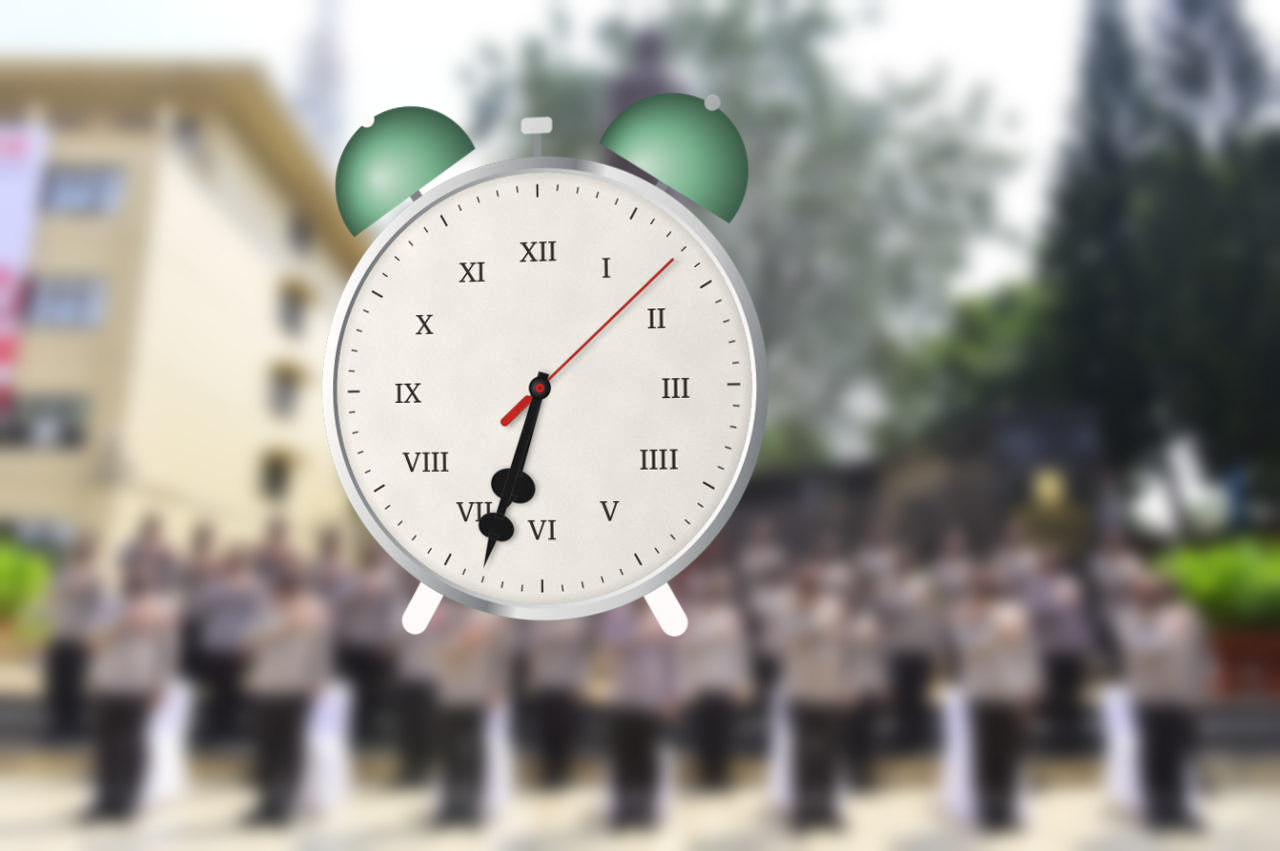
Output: {"hour": 6, "minute": 33, "second": 8}
